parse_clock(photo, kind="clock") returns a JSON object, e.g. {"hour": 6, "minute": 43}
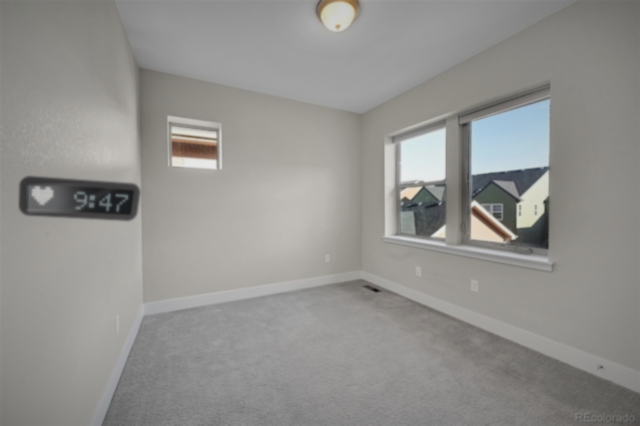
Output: {"hour": 9, "minute": 47}
